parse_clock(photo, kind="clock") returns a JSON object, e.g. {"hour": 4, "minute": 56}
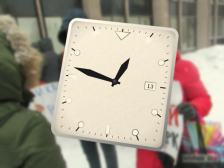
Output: {"hour": 12, "minute": 47}
